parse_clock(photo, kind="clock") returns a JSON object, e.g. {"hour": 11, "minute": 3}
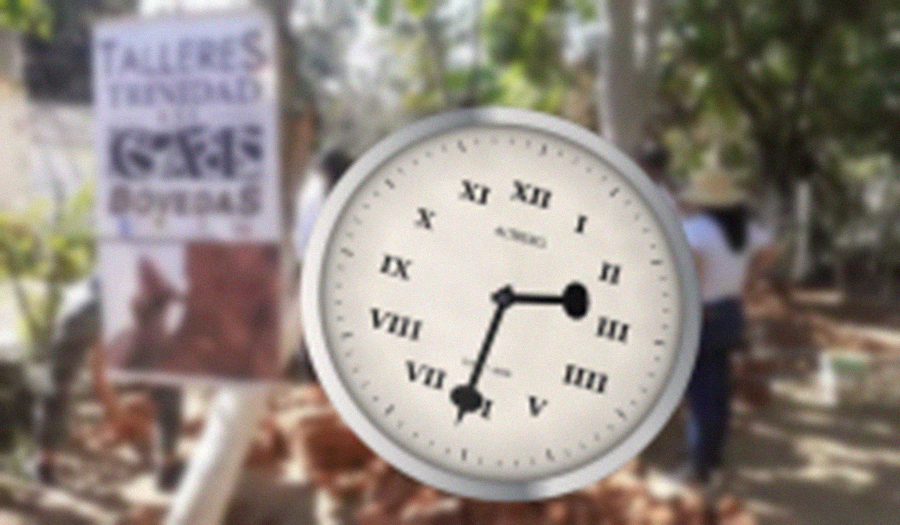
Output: {"hour": 2, "minute": 31}
